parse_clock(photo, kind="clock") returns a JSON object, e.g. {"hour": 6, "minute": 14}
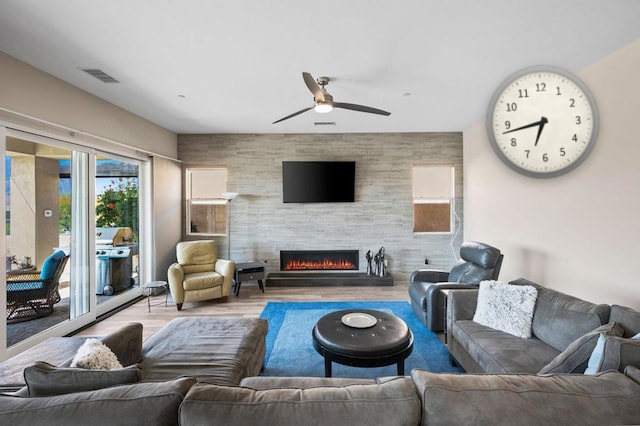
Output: {"hour": 6, "minute": 43}
